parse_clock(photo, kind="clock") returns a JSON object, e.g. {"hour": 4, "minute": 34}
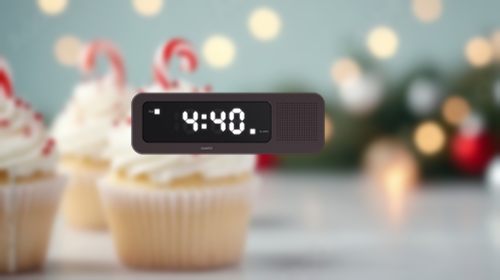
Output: {"hour": 4, "minute": 40}
